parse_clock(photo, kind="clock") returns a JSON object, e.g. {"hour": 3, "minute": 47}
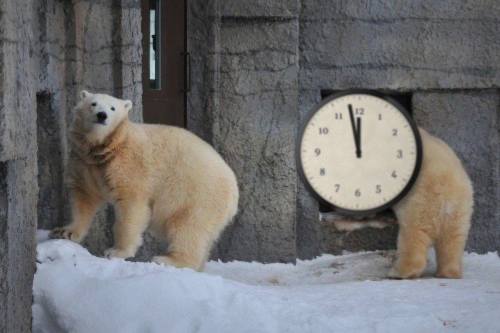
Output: {"hour": 11, "minute": 58}
